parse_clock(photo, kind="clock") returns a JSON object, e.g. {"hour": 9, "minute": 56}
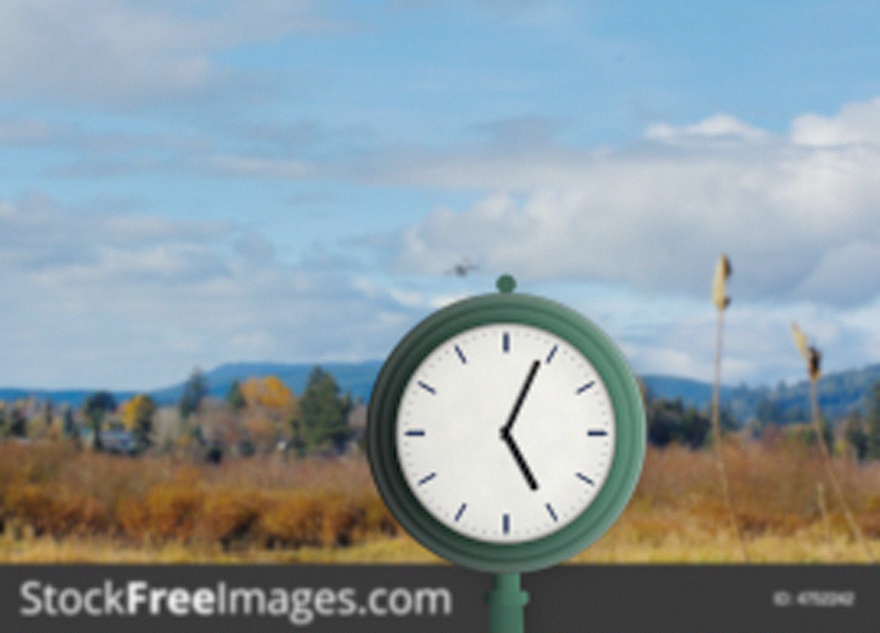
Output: {"hour": 5, "minute": 4}
